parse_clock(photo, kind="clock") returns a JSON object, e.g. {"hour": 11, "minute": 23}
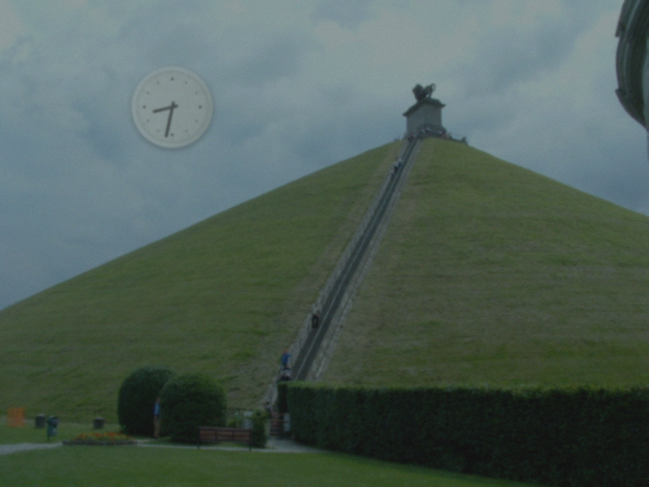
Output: {"hour": 8, "minute": 32}
